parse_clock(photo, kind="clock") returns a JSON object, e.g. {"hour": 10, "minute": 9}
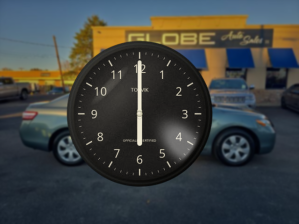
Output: {"hour": 6, "minute": 0}
